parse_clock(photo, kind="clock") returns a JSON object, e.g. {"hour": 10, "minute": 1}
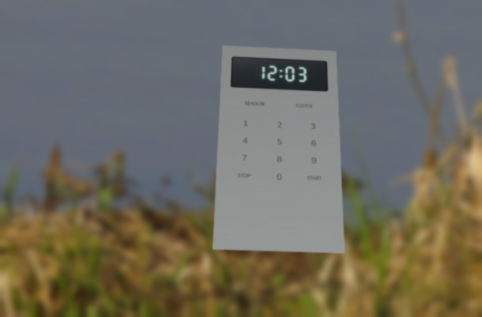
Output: {"hour": 12, "minute": 3}
